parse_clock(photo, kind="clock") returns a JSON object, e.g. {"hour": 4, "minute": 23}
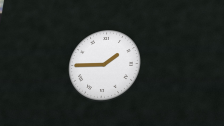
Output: {"hour": 1, "minute": 45}
